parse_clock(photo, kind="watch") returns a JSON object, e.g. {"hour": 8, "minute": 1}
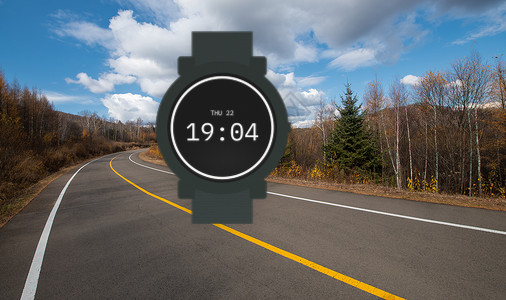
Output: {"hour": 19, "minute": 4}
